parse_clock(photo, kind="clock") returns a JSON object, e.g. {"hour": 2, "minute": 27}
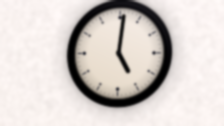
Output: {"hour": 5, "minute": 1}
